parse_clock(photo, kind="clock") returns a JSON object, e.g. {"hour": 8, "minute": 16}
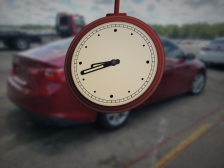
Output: {"hour": 8, "minute": 42}
